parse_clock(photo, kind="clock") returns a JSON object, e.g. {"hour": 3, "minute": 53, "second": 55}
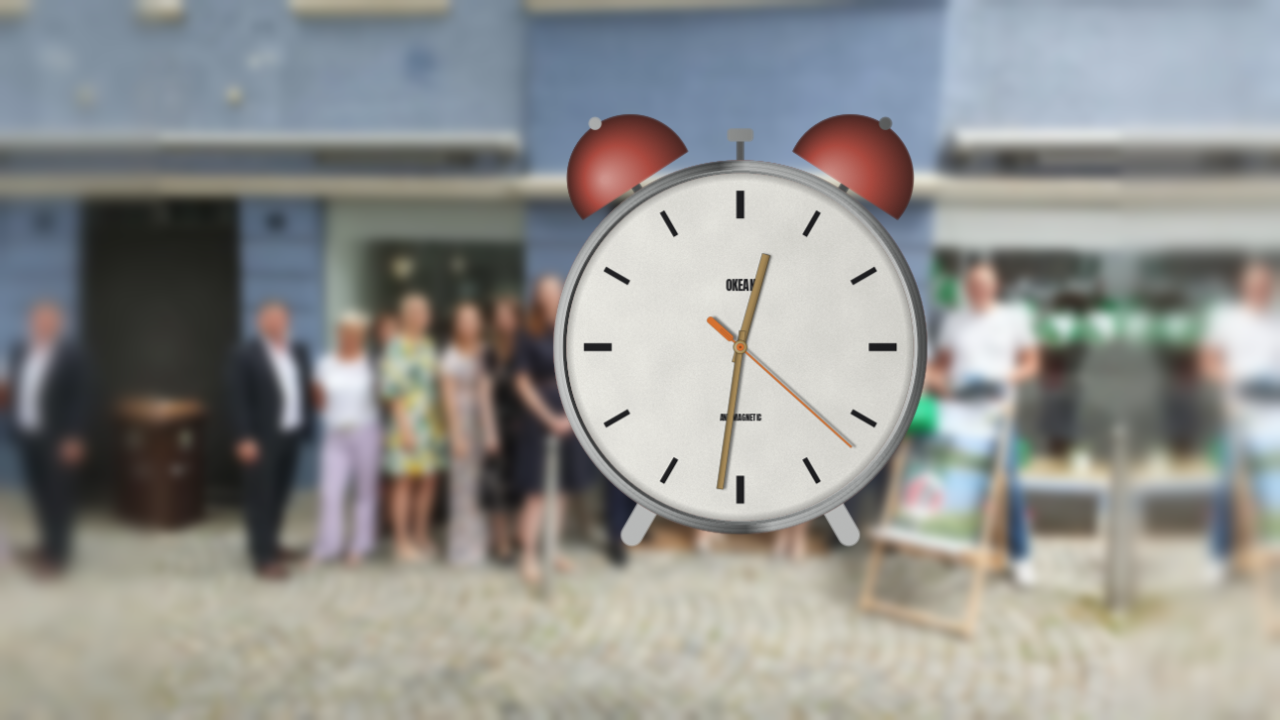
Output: {"hour": 12, "minute": 31, "second": 22}
